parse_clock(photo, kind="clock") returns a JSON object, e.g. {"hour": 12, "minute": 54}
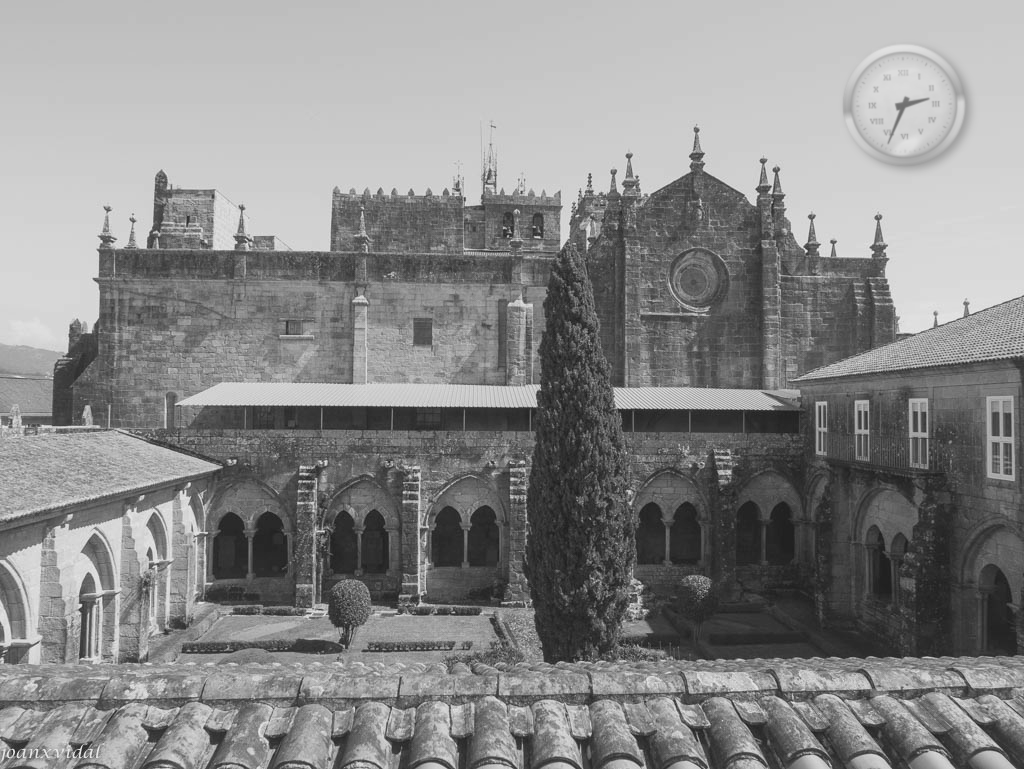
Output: {"hour": 2, "minute": 34}
